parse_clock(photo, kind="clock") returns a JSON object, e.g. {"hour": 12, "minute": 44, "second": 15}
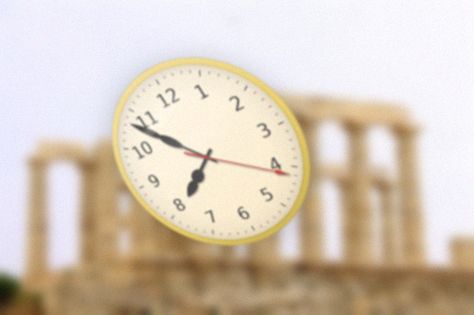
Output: {"hour": 7, "minute": 53, "second": 21}
